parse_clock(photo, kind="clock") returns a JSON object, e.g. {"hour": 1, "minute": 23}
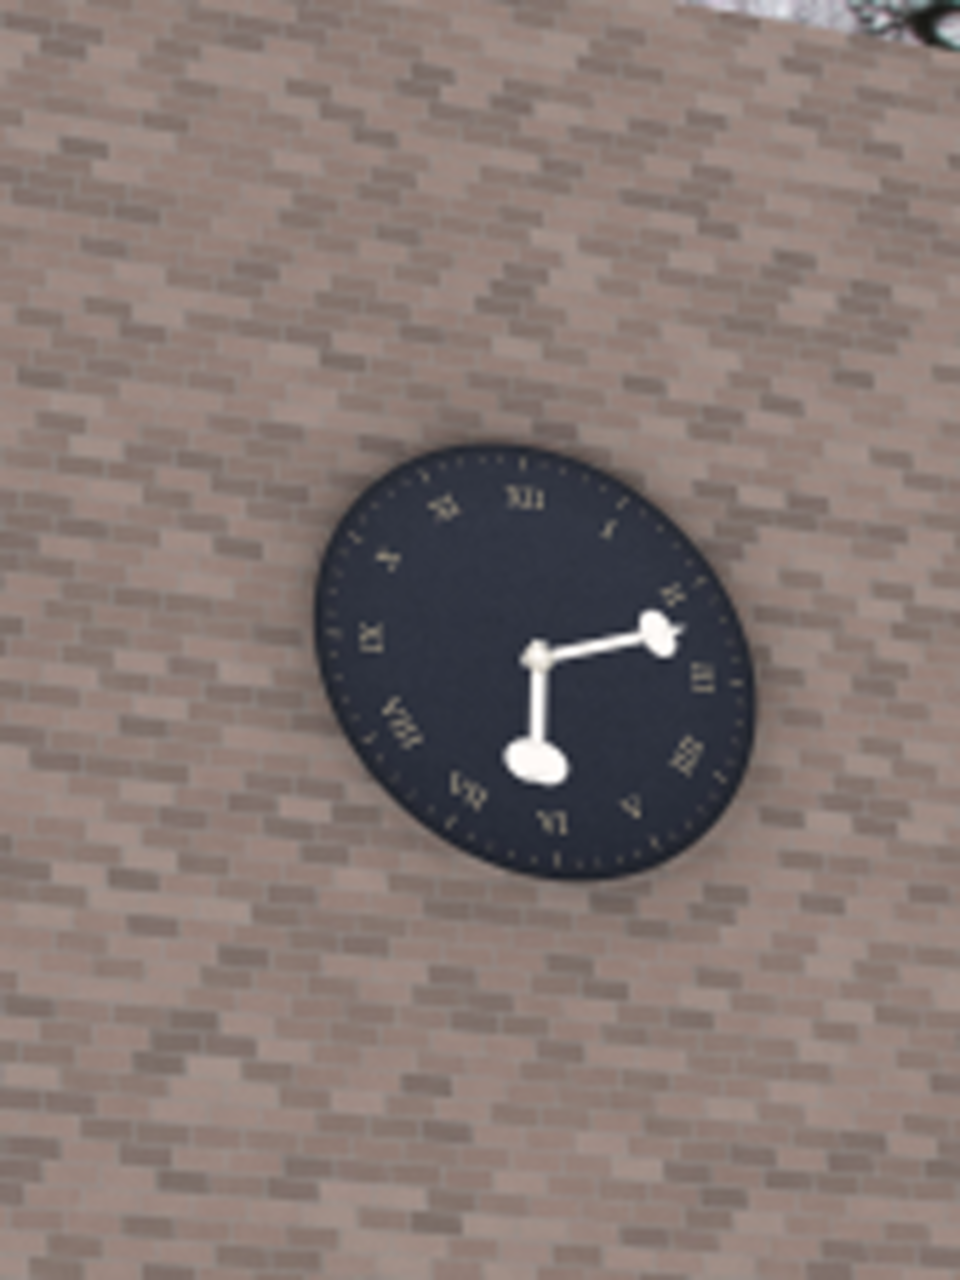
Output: {"hour": 6, "minute": 12}
